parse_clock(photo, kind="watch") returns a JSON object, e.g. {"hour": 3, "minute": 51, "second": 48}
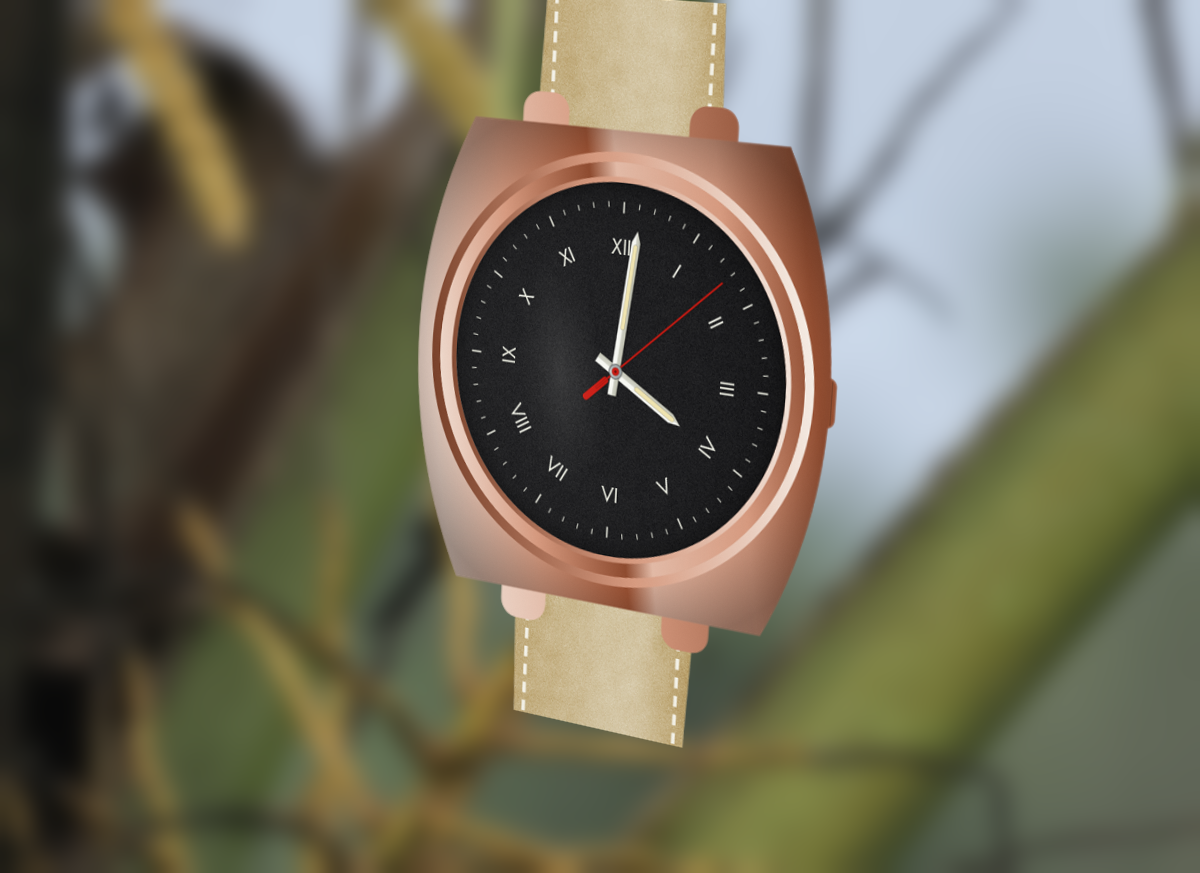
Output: {"hour": 4, "minute": 1, "second": 8}
